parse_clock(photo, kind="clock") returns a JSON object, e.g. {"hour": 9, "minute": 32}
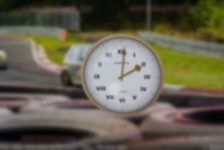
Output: {"hour": 2, "minute": 1}
